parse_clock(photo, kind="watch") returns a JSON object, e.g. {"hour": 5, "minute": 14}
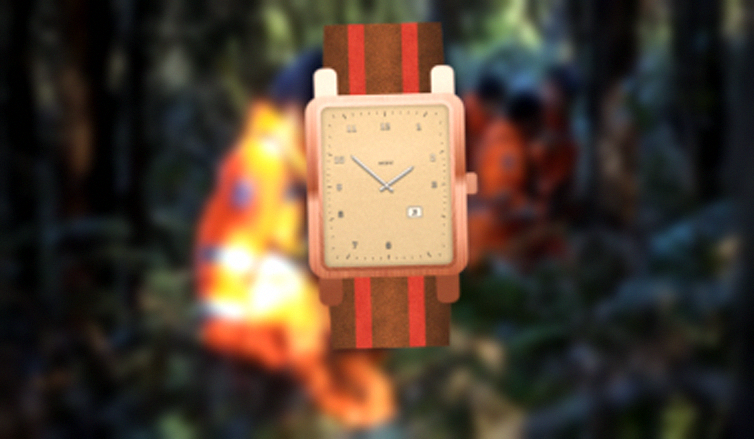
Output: {"hour": 1, "minute": 52}
